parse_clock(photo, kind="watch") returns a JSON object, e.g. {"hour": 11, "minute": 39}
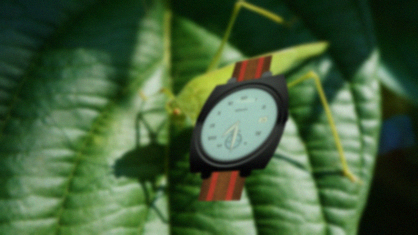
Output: {"hour": 7, "minute": 30}
